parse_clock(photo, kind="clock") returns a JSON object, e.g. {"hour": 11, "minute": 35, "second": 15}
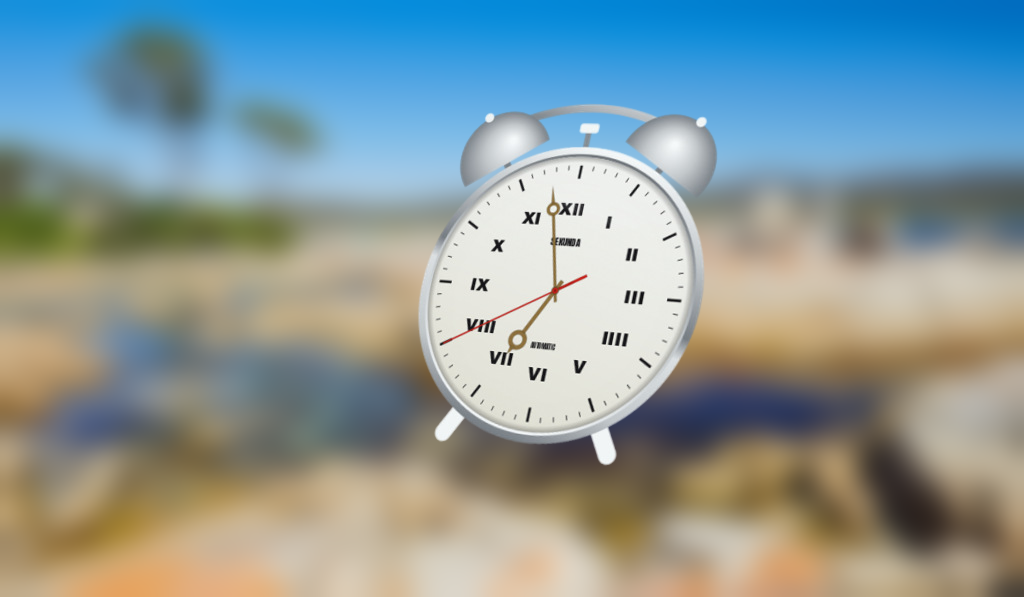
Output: {"hour": 6, "minute": 57, "second": 40}
